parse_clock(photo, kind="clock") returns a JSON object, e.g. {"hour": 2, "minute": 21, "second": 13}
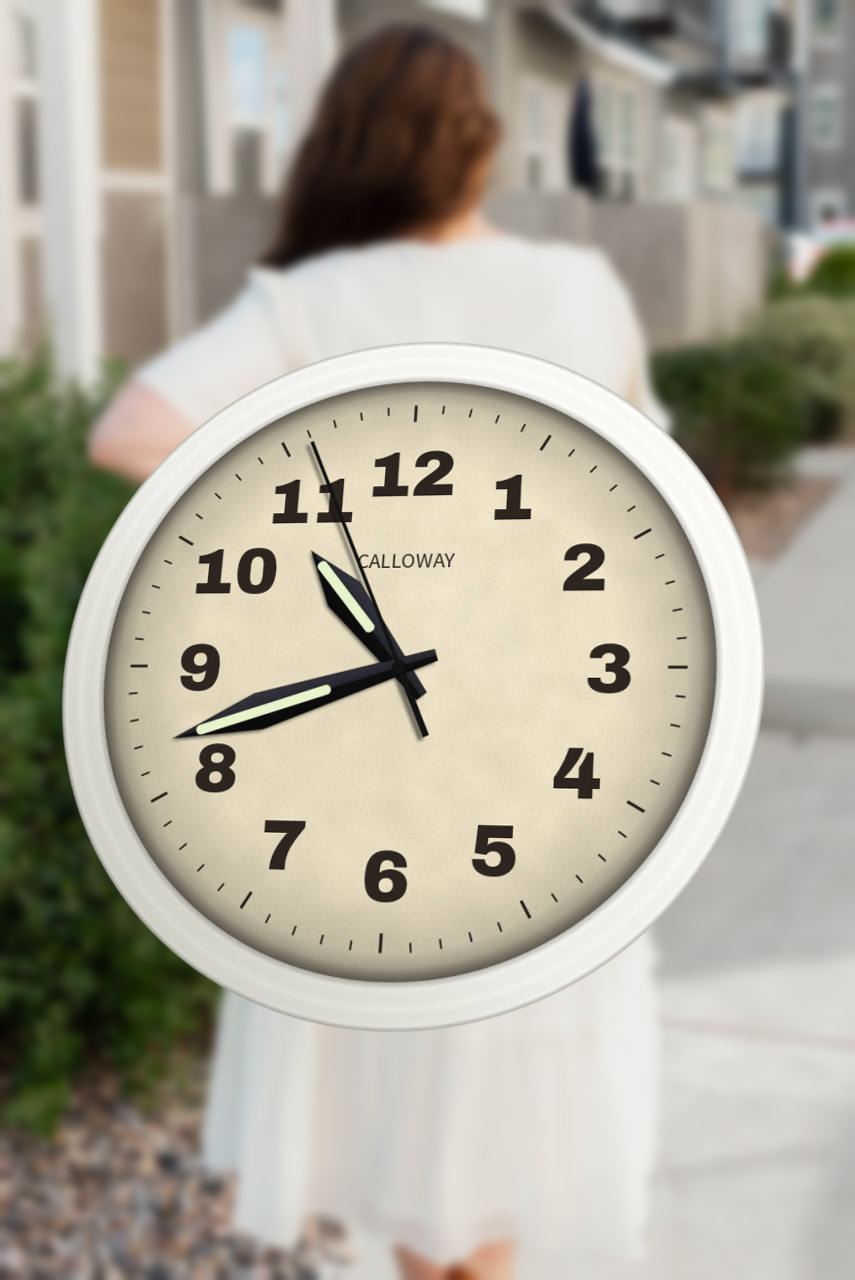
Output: {"hour": 10, "minute": 41, "second": 56}
